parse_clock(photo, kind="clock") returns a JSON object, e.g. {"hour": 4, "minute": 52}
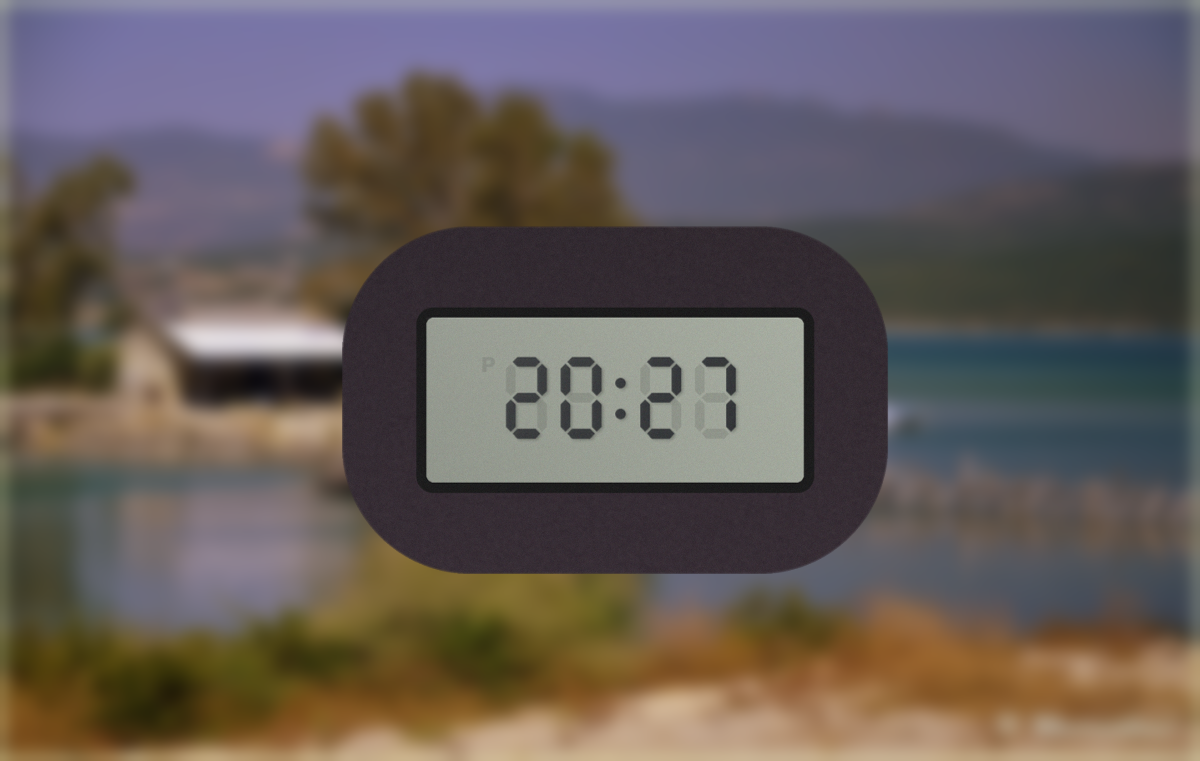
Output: {"hour": 20, "minute": 27}
